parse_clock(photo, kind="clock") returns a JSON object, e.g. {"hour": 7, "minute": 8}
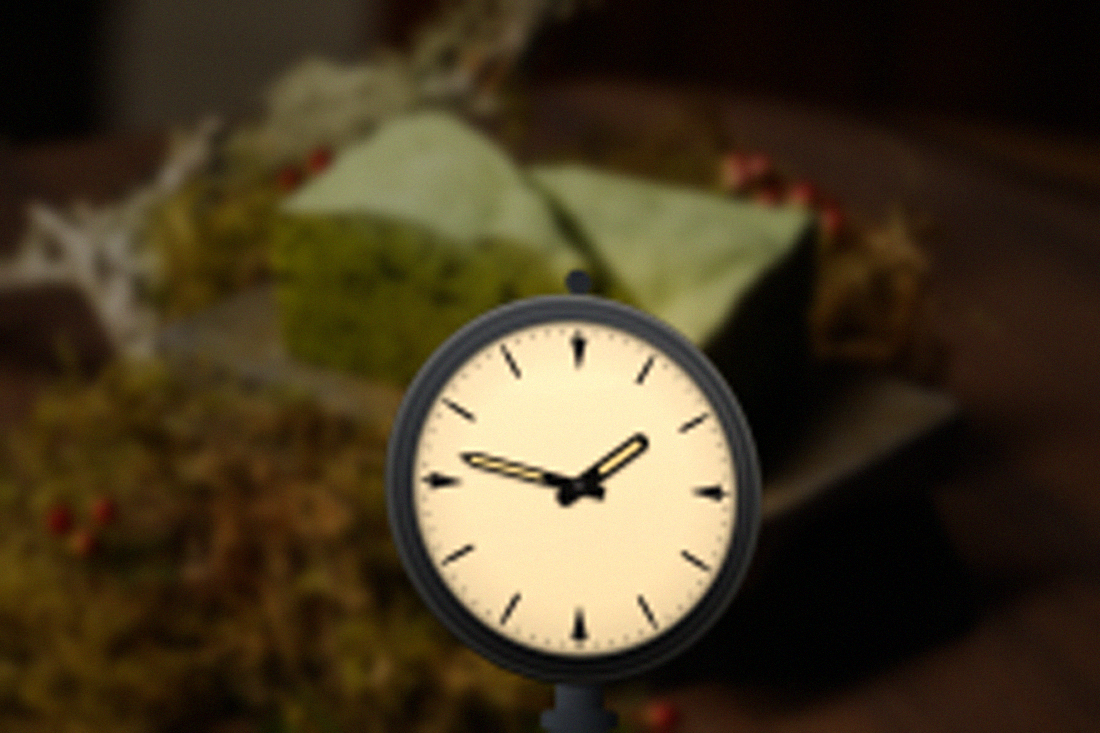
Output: {"hour": 1, "minute": 47}
